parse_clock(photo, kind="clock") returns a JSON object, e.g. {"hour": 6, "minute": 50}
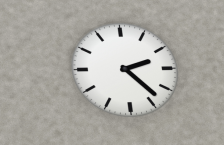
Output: {"hour": 2, "minute": 23}
